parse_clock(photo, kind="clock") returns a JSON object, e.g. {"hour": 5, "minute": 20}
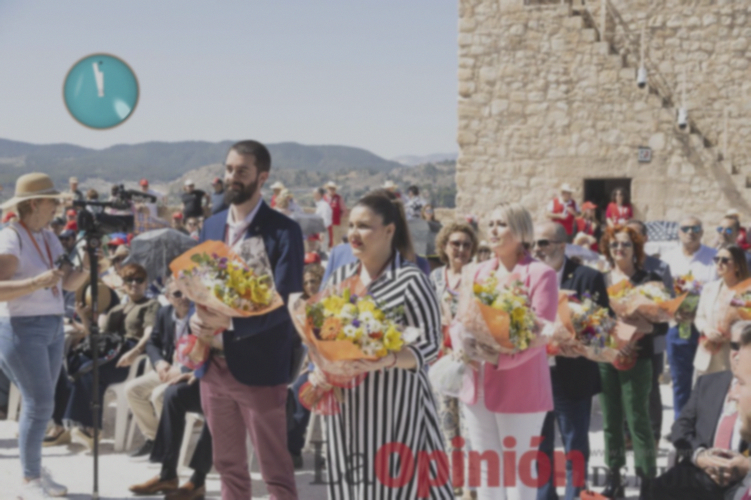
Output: {"hour": 11, "minute": 58}
